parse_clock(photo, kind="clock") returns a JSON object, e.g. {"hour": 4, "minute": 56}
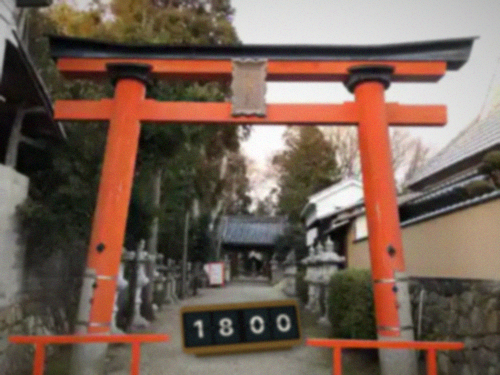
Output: {"hour": 18, "minute": 0}
